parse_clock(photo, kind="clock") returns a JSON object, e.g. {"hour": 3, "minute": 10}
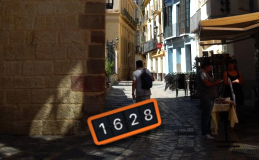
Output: {"hour": 16, "minute": 28}
